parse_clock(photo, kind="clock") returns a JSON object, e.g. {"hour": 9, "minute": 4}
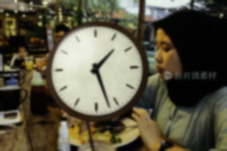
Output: {"hour": 1, "minute": 27}
